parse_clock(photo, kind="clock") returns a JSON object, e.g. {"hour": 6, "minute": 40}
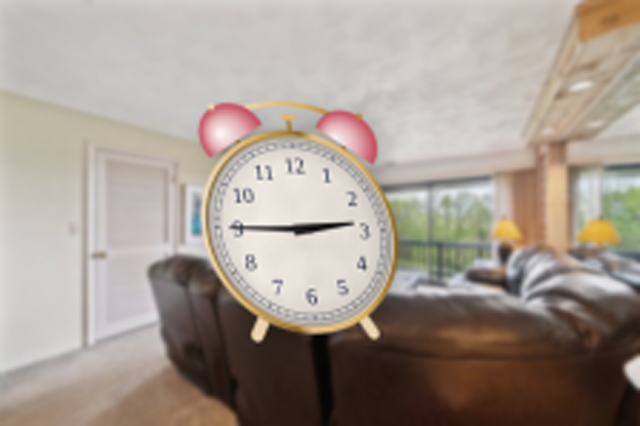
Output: {"hour": 2, "minute": 45}
